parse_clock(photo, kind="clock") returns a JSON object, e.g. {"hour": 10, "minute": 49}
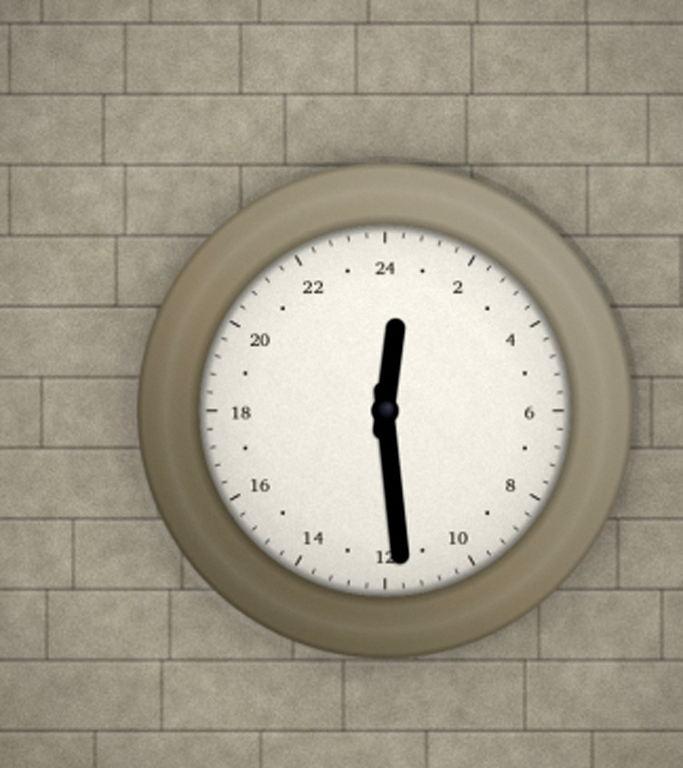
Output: {"hour": 0, "minute": 29}
